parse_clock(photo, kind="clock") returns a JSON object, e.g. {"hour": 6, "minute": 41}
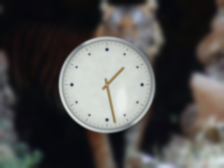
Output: {"hour": 1, "minute": 28}
